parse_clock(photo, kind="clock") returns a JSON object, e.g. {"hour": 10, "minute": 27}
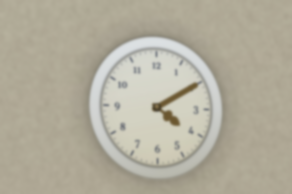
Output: {"hour": 4, "minute": 10}
